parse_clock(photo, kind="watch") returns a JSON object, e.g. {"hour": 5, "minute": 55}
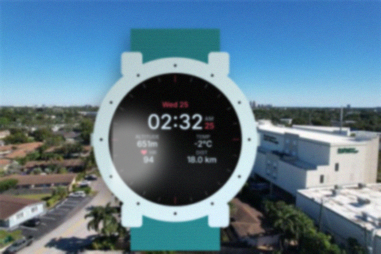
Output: {"hour": 2, "minute": 32}
